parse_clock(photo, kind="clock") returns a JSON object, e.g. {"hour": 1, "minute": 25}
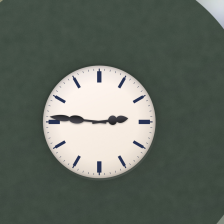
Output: {"hour": 2, "minute": 46}
